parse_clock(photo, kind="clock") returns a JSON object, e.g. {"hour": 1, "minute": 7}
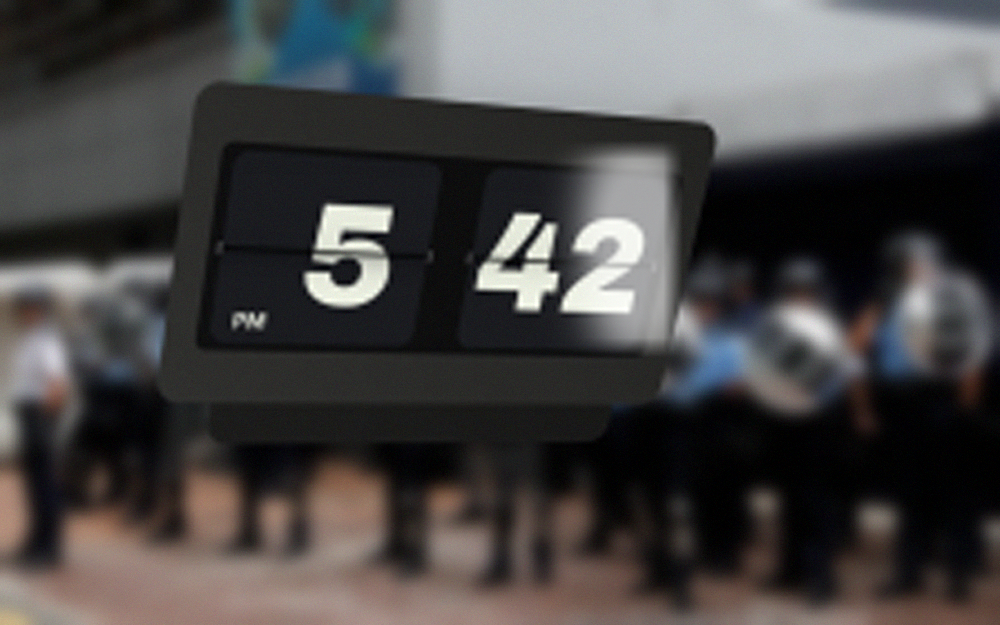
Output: {"hour": 5, "minute": 42}
